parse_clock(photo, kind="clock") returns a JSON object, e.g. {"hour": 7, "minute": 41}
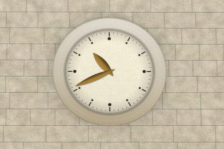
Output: {"hour": 10, "minute": 41}
